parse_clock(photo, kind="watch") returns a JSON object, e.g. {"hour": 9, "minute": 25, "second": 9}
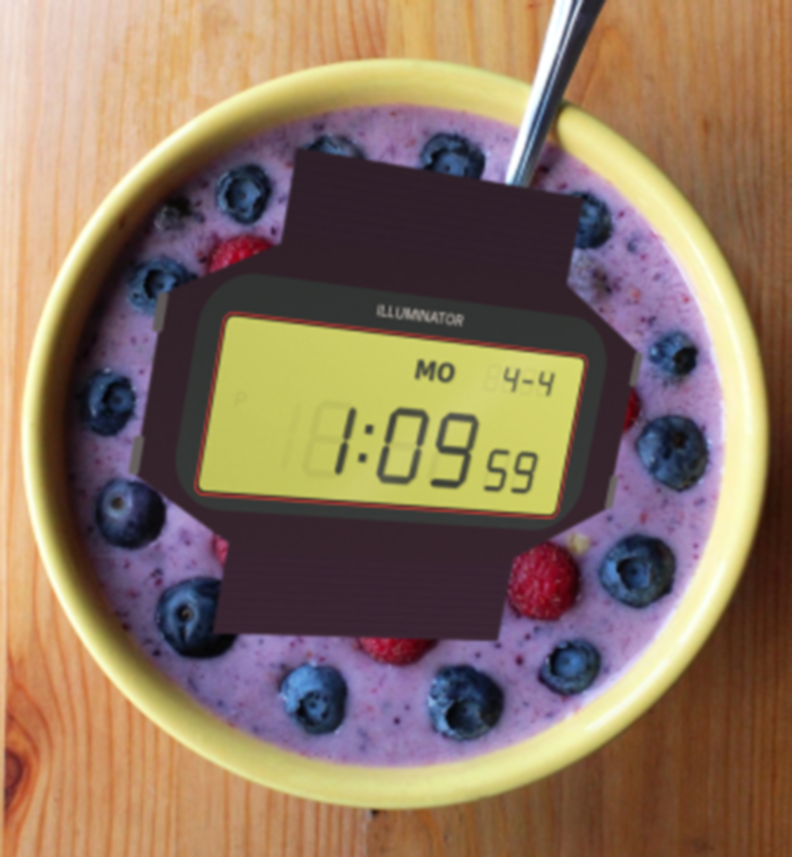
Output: {"hour": 1, "minute": 9, "second": 59}
